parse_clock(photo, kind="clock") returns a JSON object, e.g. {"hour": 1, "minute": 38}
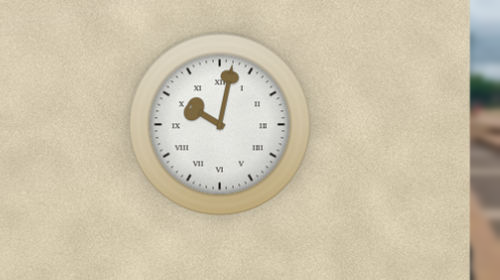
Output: {"hour": 10, "minute": 2}
